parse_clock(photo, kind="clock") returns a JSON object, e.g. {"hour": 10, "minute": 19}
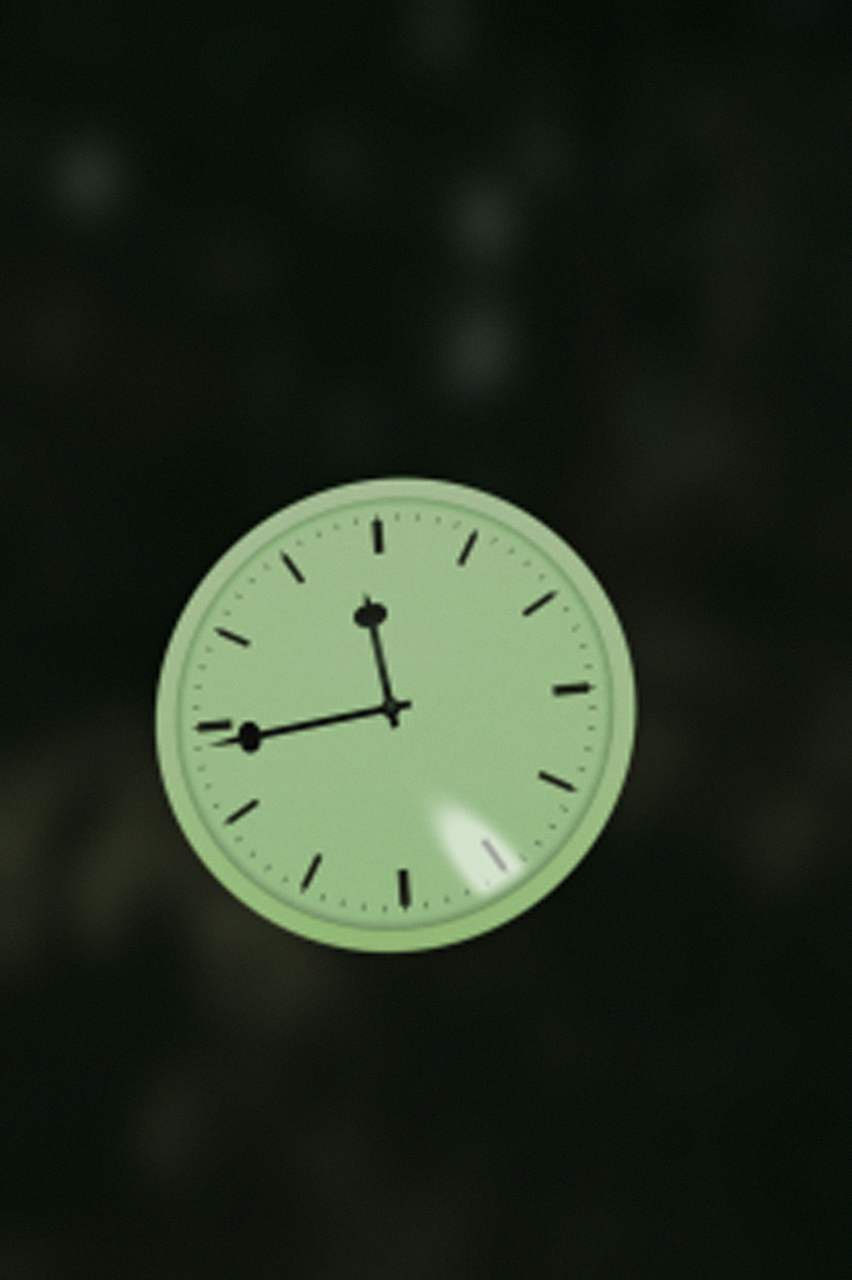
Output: {"hour": 11, "minute": 44}
